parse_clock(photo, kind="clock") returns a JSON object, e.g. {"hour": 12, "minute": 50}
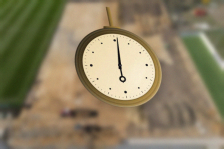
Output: {"hour": 6, "minute": 1}
